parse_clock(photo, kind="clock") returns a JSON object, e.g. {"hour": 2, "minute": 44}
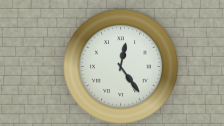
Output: {"hour": 12, "minute": 24}
